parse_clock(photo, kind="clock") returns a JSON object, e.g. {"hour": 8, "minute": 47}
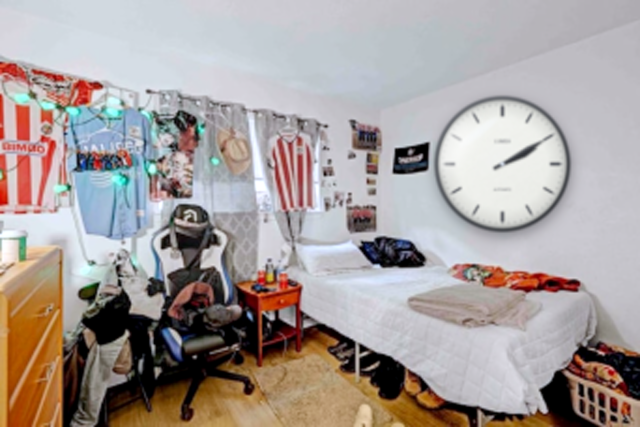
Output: {"hour": 2, "minute": 10}
